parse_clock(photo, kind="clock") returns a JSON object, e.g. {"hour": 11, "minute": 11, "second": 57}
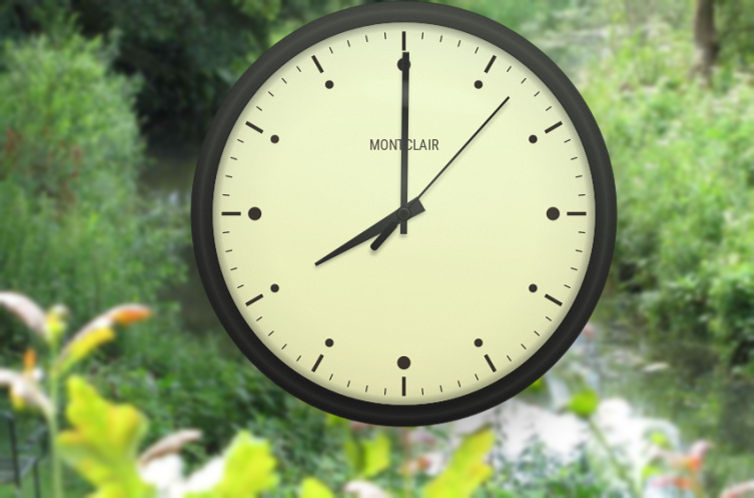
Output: {"hour": 8, "minute": 0, "second": 7}
